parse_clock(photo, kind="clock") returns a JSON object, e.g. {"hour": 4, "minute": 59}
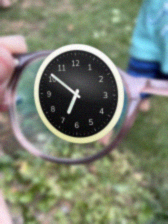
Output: {"hour": 6, "minute": 51}
